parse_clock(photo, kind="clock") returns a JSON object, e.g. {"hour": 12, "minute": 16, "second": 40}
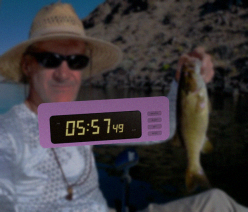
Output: {"hour": 5, "minute": 57, "second": 49}
